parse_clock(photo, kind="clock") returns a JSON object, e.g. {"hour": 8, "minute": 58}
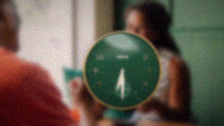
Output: {"hour": 6, "minute": 30}
